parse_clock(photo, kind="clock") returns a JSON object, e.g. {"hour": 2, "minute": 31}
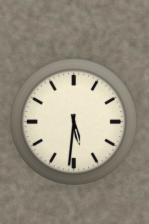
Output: {"hour": 5, "minute": 31}
